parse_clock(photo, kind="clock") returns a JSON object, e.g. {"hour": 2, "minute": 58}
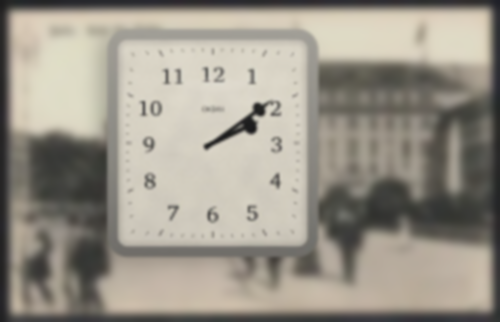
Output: {"hour": 2, "minute": 9}
